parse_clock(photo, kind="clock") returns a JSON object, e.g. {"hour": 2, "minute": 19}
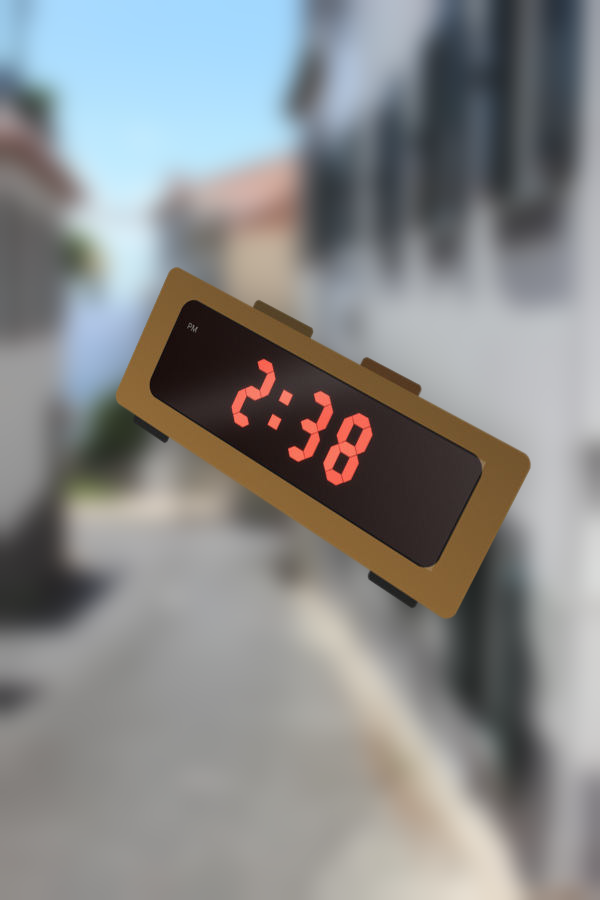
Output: {"hour": 2, "minute": 38}
